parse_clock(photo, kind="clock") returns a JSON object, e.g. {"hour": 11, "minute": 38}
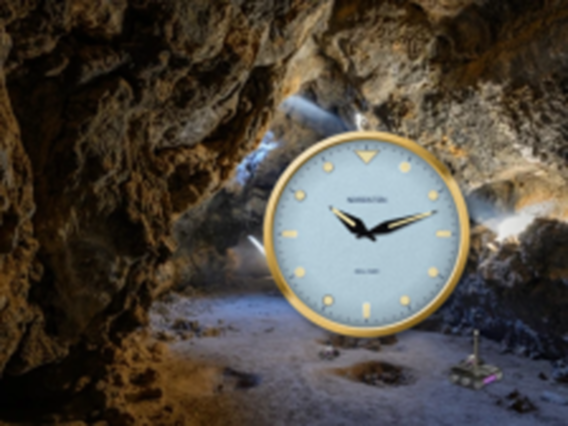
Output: {"hour": 10, "minute": 12}
